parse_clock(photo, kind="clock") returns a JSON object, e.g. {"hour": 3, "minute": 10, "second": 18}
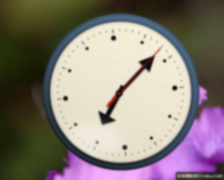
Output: {"hour": 7, "minute": 8, "second": 8}
